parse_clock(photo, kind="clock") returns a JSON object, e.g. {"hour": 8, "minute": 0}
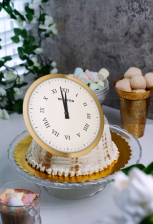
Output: {"hour": 11, "minute": 58}
